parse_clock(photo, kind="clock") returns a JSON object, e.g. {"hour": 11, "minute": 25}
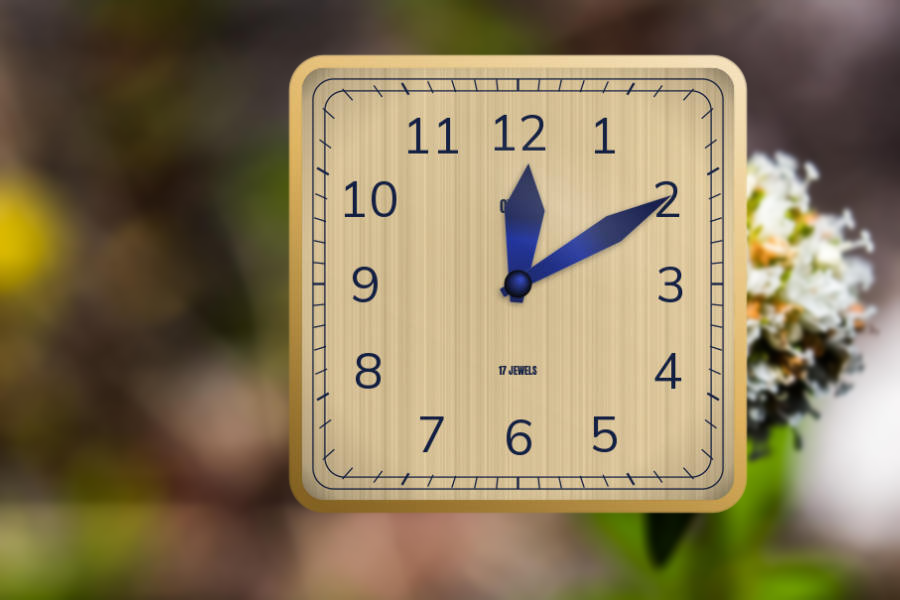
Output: {"hour": 12, "minute": 10}
